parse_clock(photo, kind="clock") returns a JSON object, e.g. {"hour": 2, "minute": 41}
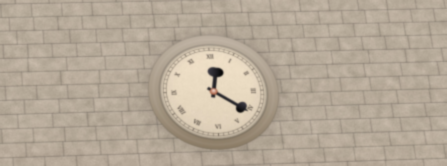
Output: {"hour": 12, "minute": 21}
